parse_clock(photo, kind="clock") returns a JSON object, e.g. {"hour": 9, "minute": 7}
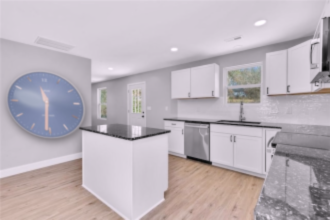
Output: {"hour": 11, "minute": 31}
